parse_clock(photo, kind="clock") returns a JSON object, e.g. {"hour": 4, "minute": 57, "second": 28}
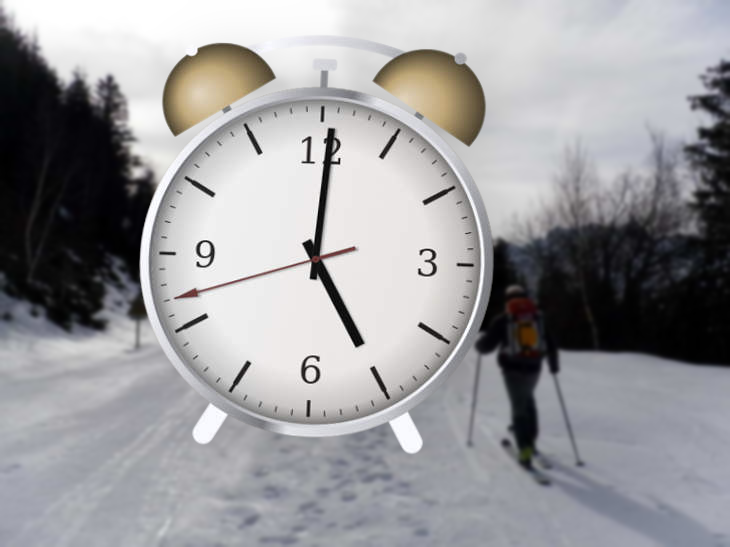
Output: {"hour": 5, "minute": 0, "second": 42}
